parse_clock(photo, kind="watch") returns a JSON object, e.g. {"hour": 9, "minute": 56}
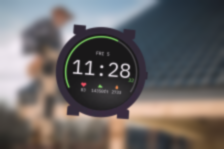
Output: {"hour": 11, "minute": 28}
